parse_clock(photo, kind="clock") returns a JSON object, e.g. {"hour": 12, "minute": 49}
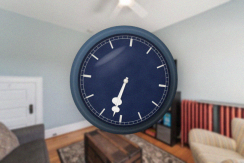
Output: {"hour": 6, "minute": 32}
